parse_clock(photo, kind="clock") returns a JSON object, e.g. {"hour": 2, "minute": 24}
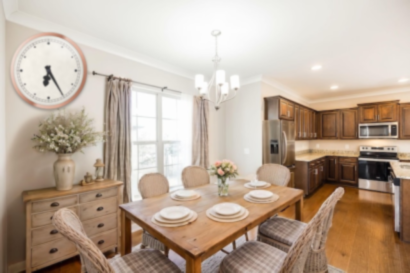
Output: {"hour": 6, "minute": 25}
